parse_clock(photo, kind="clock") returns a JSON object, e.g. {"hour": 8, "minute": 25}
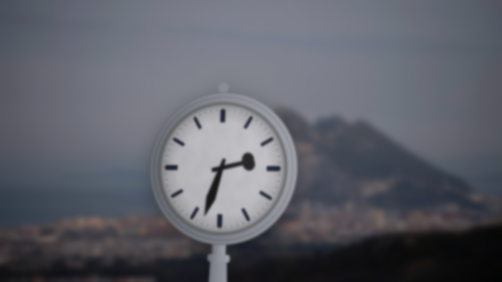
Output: {"hour": 2, "minute": 33}
